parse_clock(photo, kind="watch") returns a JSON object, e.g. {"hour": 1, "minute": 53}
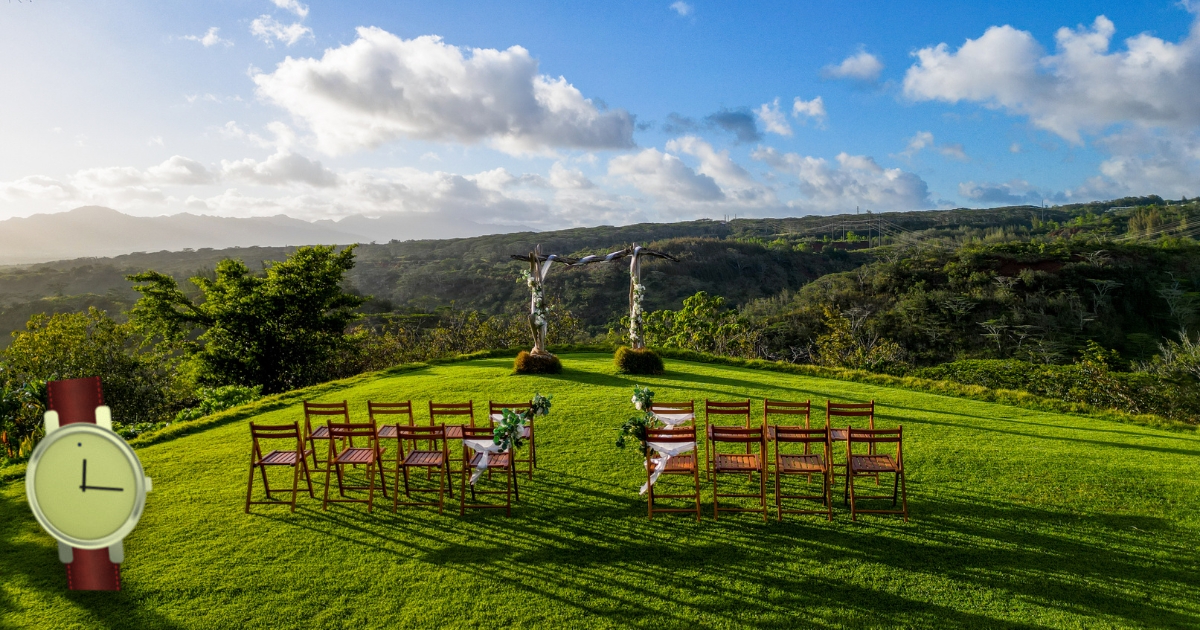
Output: {"hour": 12, "minute": 16}
